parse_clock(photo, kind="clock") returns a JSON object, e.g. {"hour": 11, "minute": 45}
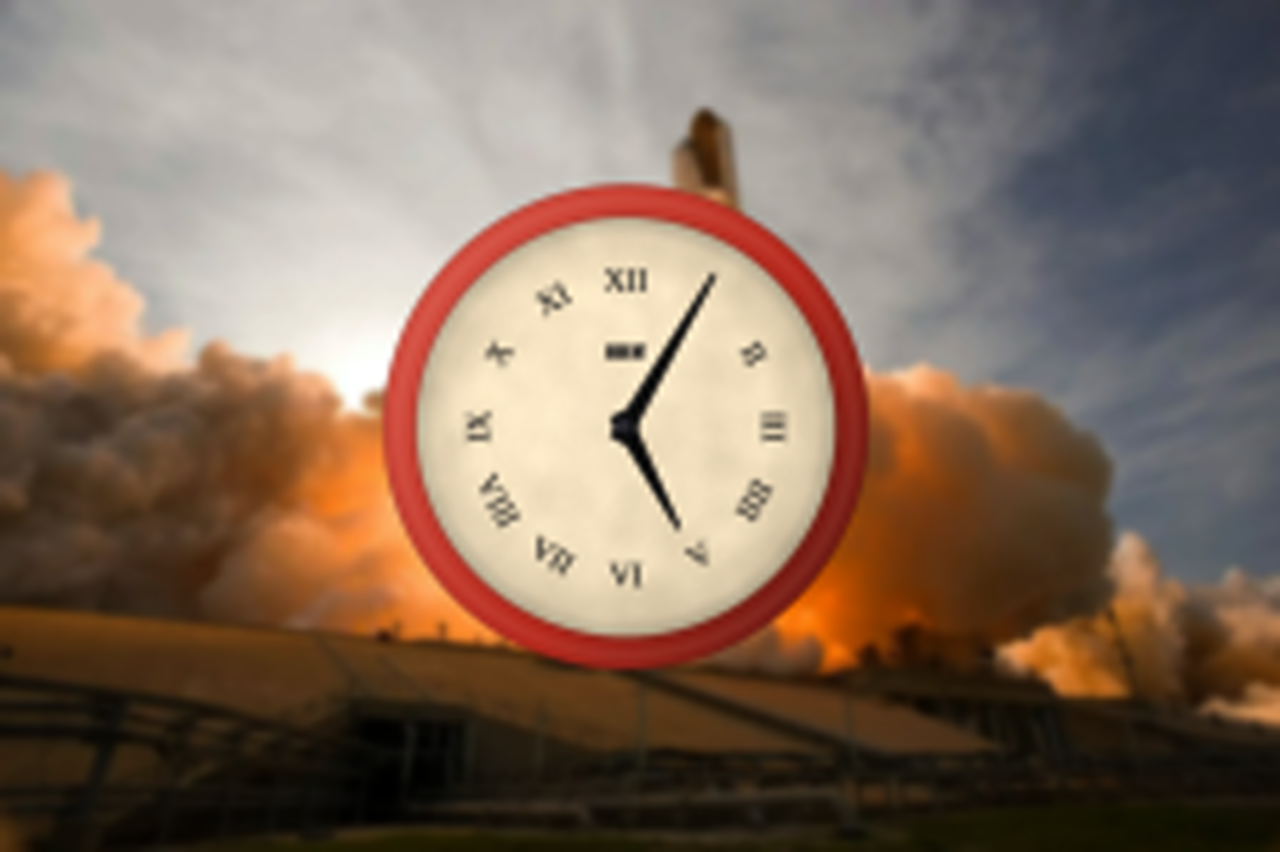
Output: {"hour": 5, "minute": 5}
